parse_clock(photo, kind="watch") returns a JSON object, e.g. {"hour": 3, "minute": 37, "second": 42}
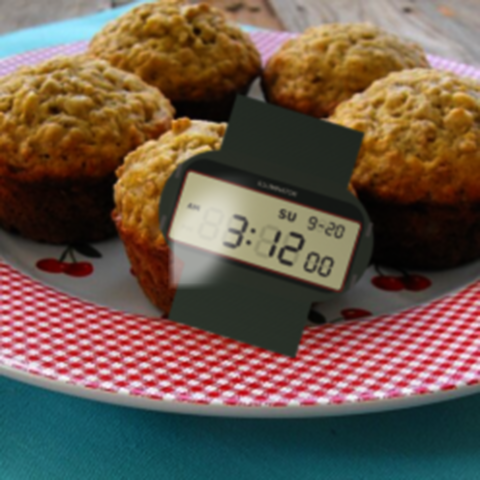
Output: {"hour": 3, "minute": 12, "second": 0}
